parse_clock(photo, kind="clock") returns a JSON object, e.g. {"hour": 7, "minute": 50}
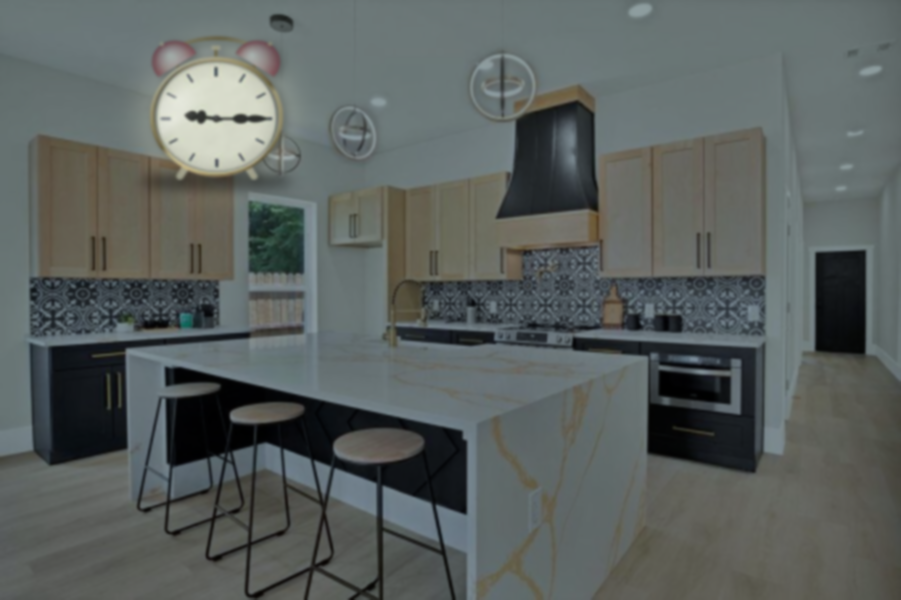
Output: {"hour": 9, "minute": 15}
